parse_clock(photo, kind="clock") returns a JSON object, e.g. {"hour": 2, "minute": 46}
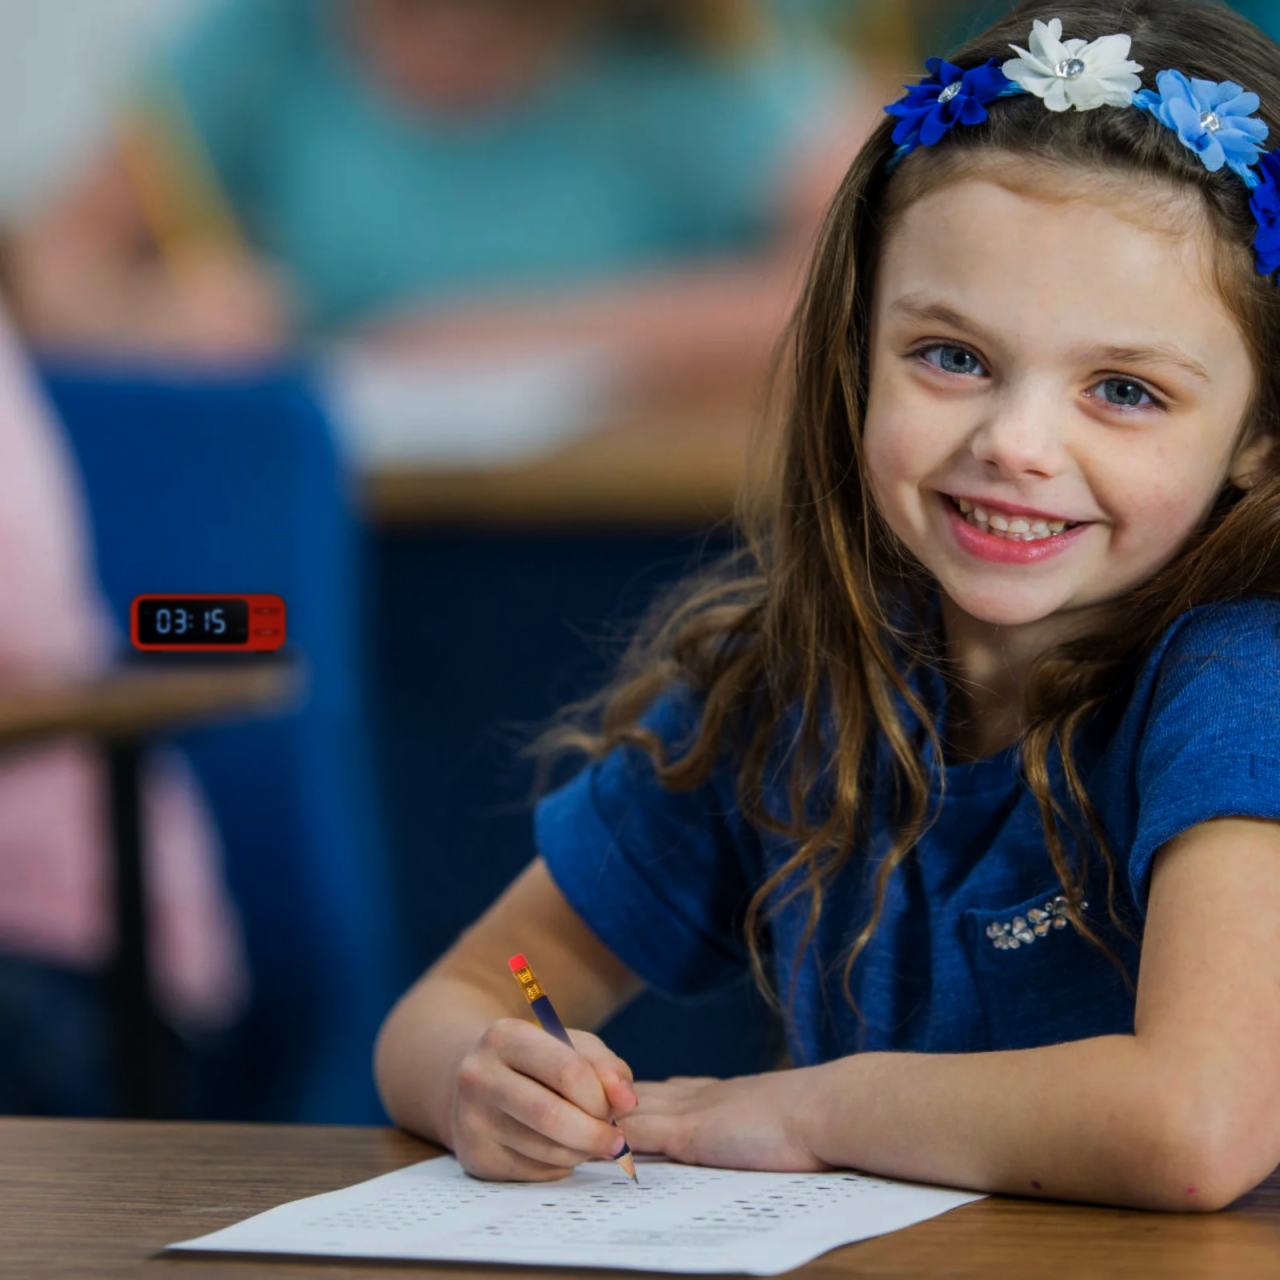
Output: {"hour": 3, "minute": 15}
